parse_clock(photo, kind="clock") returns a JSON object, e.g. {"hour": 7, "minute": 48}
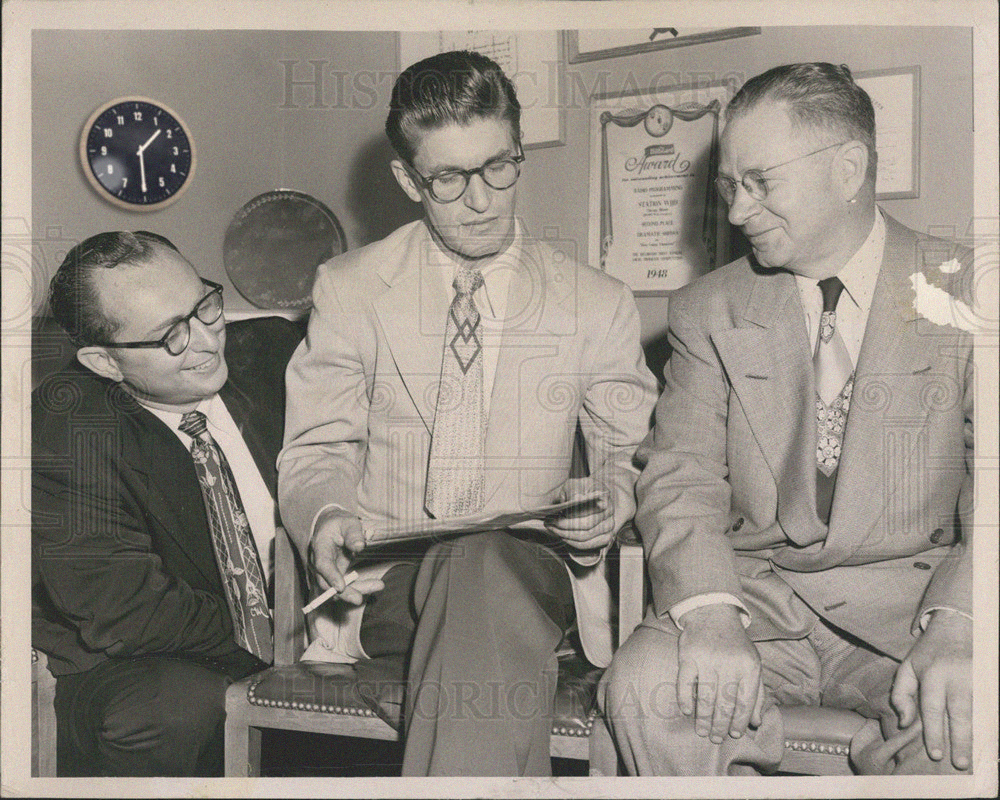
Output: {"hour": 1, "minute": 30}
